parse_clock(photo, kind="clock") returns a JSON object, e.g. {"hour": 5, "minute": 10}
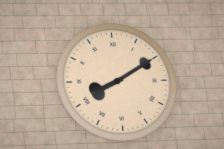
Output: {"hour": 8, "minute": 10}
